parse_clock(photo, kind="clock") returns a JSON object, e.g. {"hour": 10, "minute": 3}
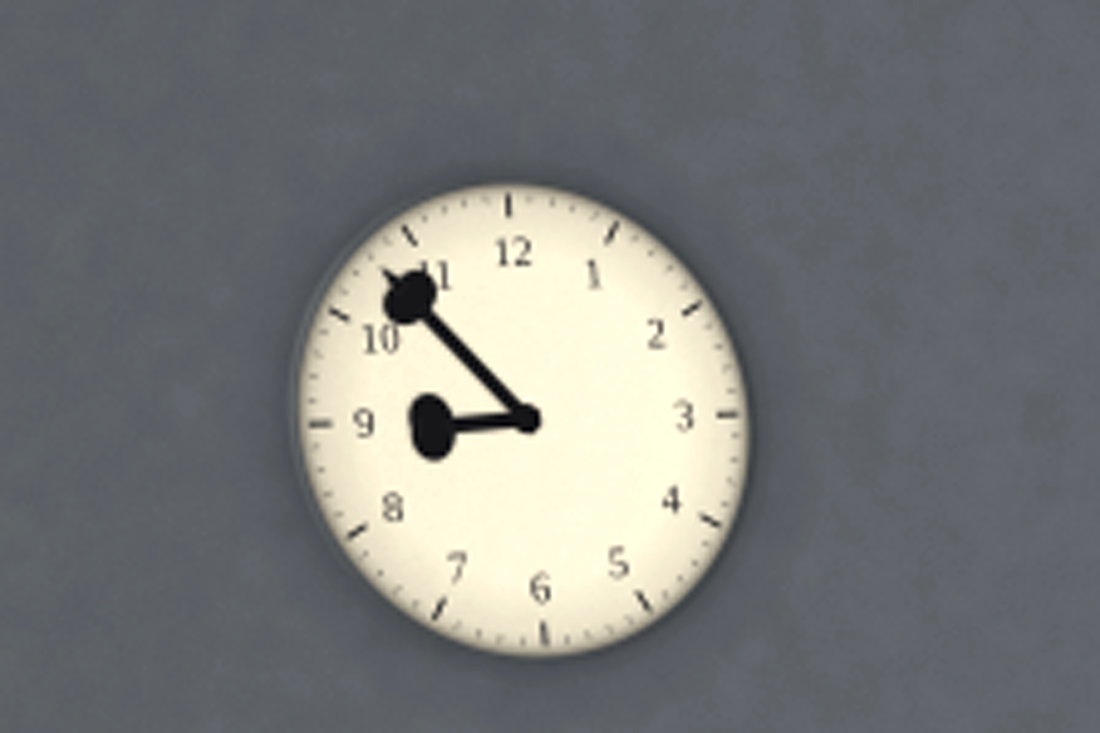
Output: {"hour": 8, "minute": 53}
